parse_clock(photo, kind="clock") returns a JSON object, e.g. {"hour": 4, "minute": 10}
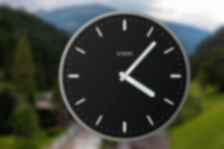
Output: {"hour": 4, "minute": 7}
